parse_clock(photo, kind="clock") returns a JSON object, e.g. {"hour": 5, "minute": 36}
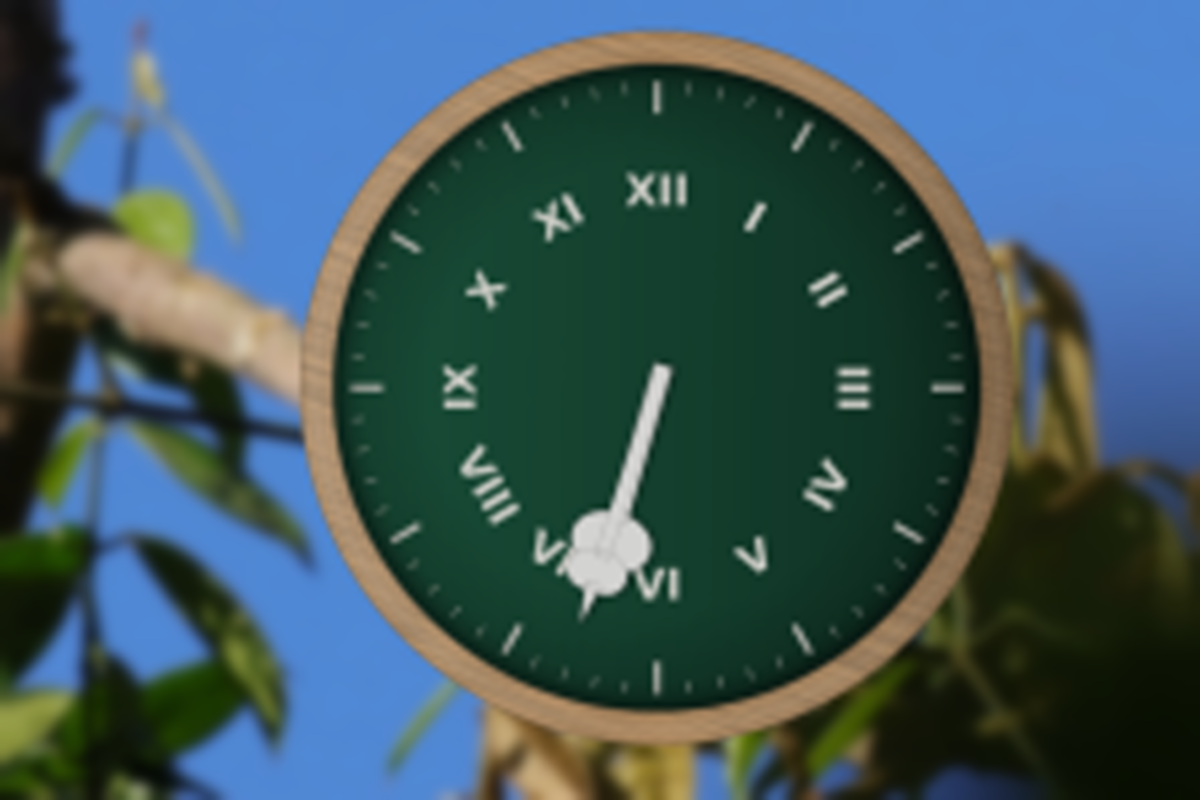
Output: {"hour": 6, "minute": 33}
